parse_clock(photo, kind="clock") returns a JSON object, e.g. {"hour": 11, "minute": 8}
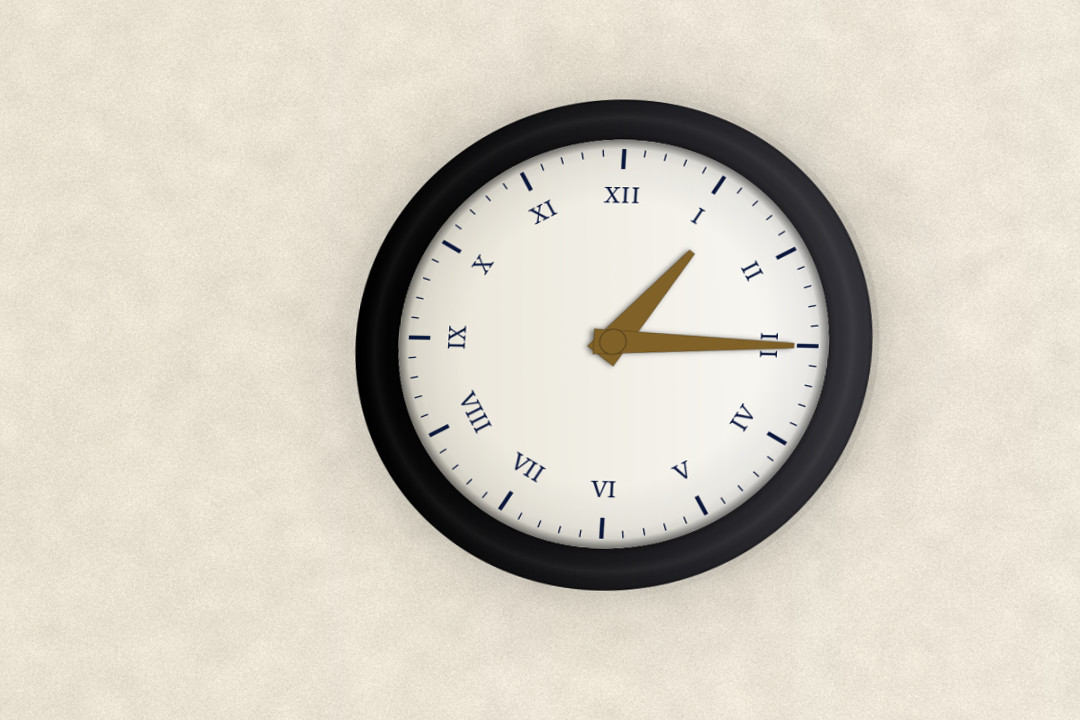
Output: {"hour": 1, "minute": 15}
